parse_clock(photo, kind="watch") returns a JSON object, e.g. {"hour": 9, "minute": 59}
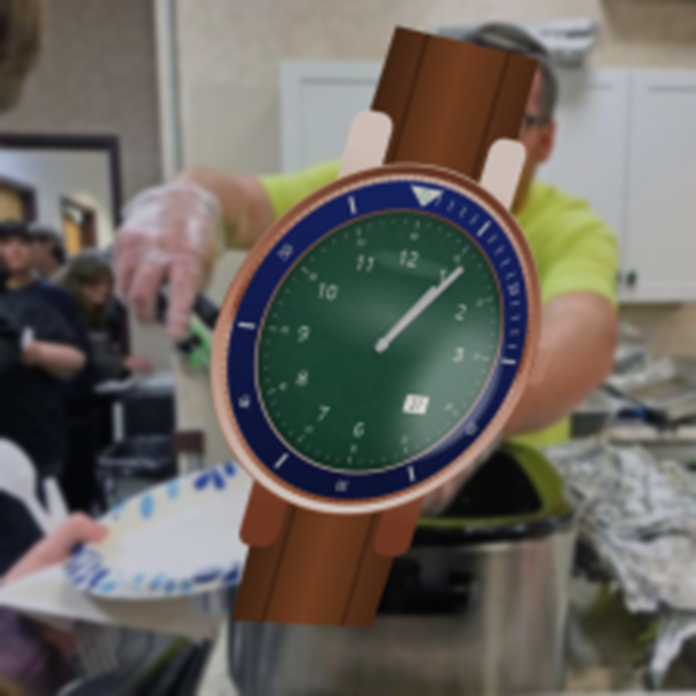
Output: {"hour": 1, "minute": 6}
